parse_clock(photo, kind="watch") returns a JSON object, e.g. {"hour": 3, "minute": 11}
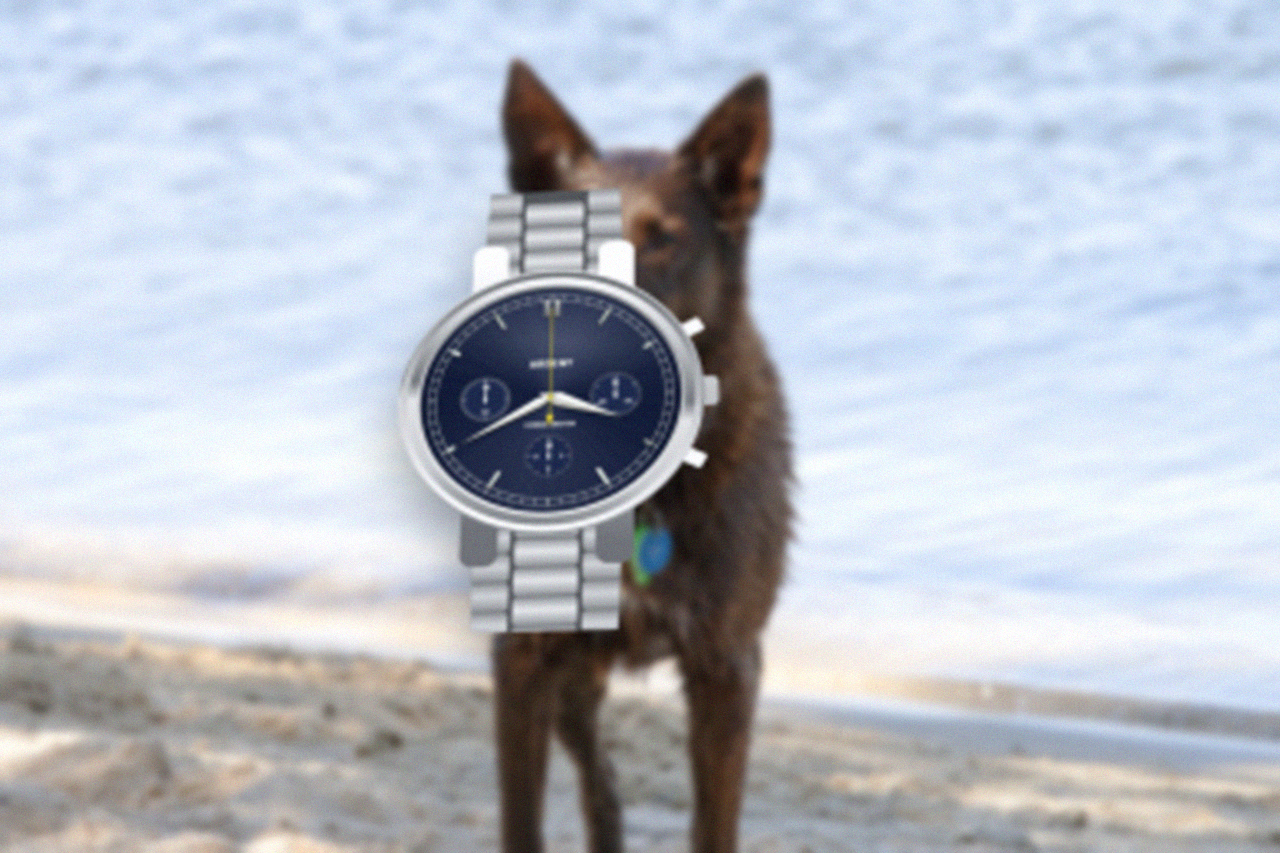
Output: {"hour": 3, "minute": 40}
